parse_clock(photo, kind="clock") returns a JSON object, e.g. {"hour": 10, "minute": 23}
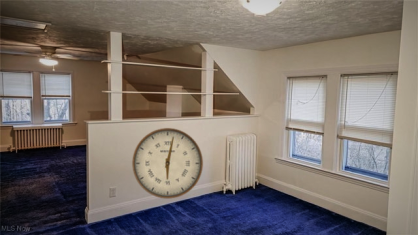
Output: {"hour": 6, "minute": 2}
